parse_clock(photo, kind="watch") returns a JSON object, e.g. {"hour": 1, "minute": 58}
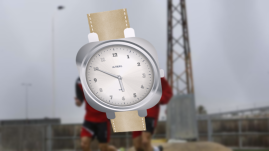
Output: {"hour": 5, "minute": 50}
